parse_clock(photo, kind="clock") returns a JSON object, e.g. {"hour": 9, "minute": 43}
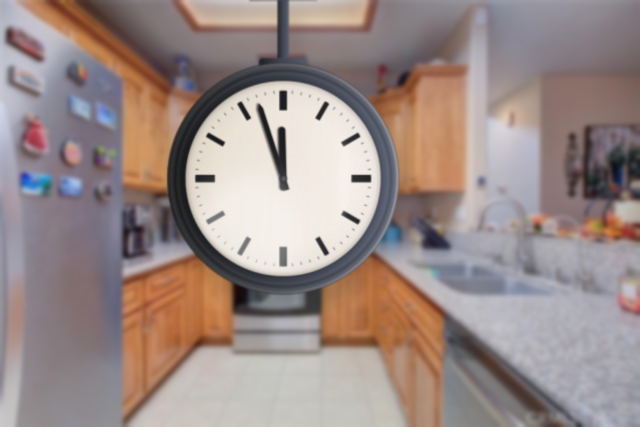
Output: {"hour": 11, "minute": 57}
